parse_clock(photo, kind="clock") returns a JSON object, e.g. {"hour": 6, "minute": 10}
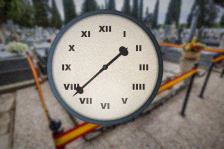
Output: {"hour": 1, "minute": 38}
